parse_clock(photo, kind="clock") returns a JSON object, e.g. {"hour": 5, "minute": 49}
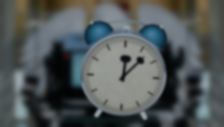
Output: {"hour": 12, "minute": 7}
